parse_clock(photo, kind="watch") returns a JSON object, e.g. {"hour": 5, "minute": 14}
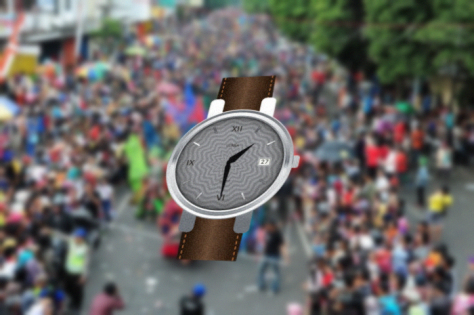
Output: {"hour": 1, "minute": 30}
